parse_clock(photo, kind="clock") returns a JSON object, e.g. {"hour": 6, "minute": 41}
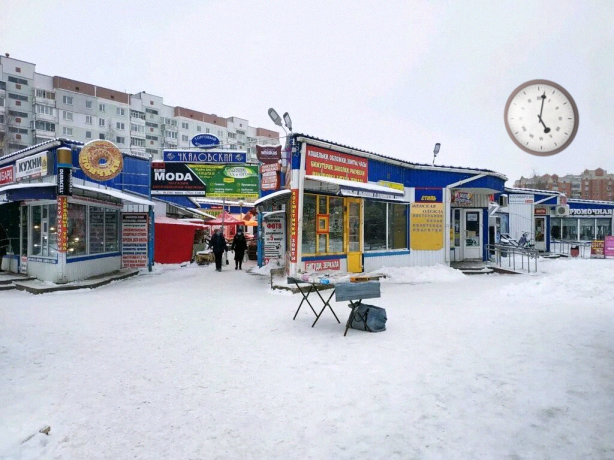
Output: {"hour": 5, "minute": 2}
